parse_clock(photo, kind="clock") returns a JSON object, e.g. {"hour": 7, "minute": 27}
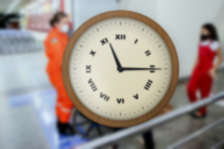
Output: {"hour": 11, "minute": 15}
